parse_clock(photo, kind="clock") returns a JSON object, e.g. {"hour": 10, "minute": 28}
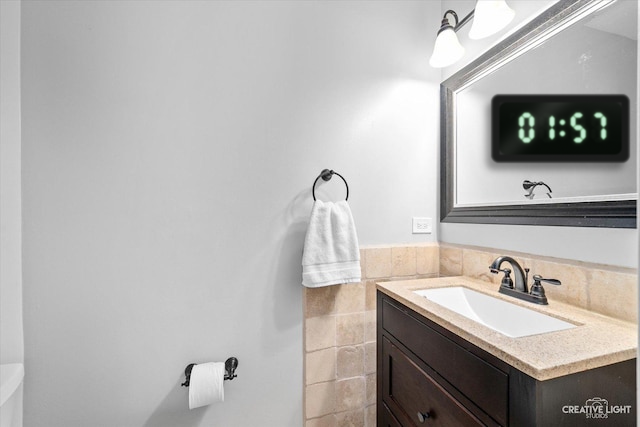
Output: {"hour": 1, "minute": 57}
